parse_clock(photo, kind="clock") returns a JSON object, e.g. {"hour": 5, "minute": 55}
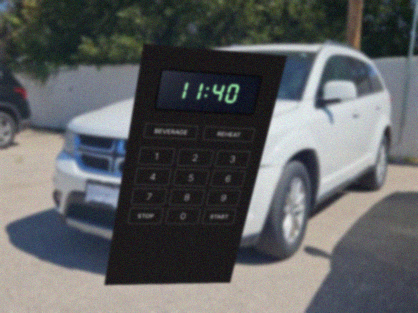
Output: {"hour": 11, "minute": 40}
